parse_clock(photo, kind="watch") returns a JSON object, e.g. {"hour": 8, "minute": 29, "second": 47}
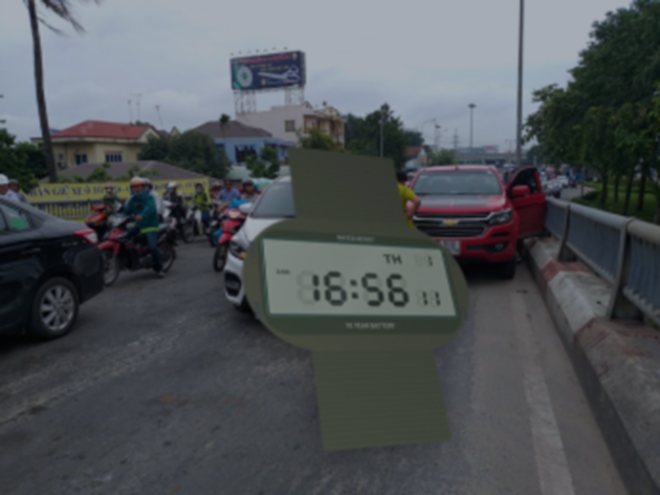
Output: {"hour": 16, "minute": 56, "second": 11}
